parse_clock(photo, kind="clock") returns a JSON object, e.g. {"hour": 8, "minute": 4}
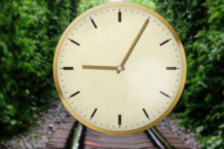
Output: {"hour": 9, "minute": 5}
